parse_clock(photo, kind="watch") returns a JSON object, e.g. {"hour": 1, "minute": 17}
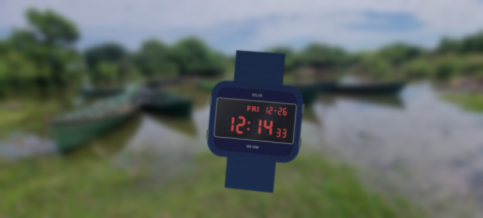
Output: {"hour": 12, "minute": 14}
